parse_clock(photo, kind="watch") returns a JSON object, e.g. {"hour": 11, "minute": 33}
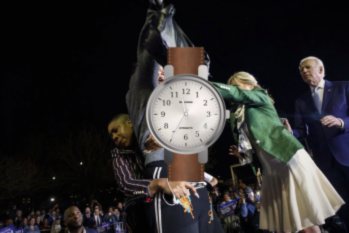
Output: {"hour": 11, "minute": 35}
